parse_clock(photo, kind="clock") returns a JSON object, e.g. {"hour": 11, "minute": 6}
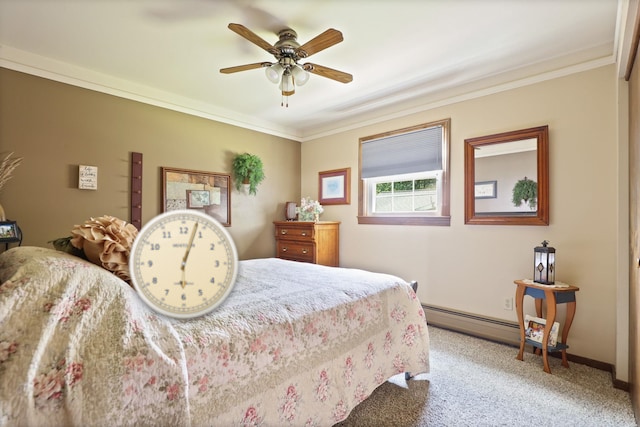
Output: {"hour": 6, "minute": 3}
